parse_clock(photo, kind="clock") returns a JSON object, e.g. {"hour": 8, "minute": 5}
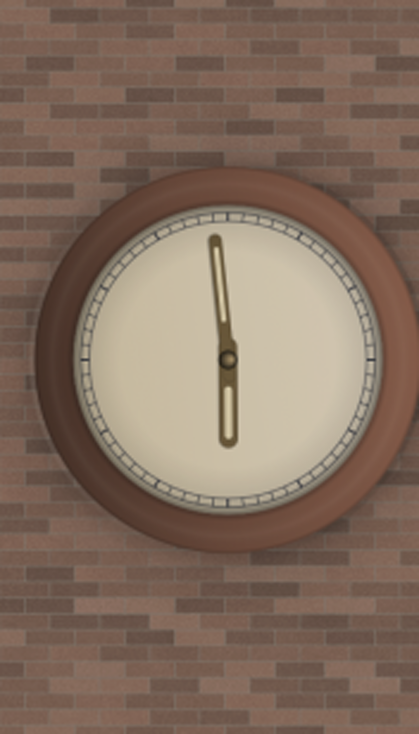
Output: {"hour": 5, "minute": 59}
